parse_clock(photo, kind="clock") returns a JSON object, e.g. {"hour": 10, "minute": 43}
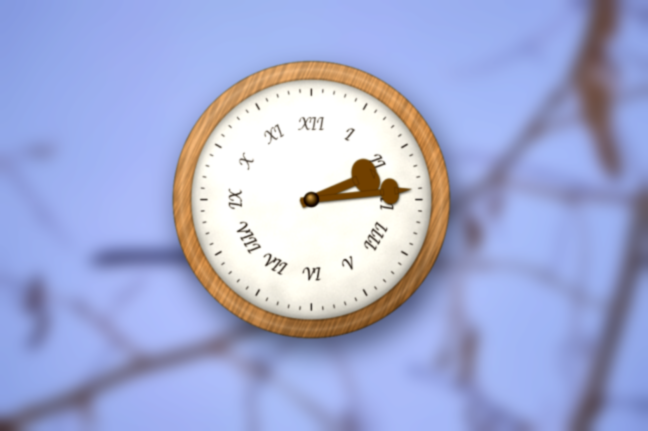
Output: {"hour": 2, "minute": 14}
